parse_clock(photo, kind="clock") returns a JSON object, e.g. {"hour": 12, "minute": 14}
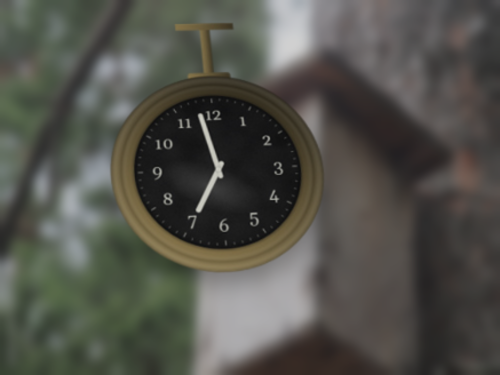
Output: {"hour": 6, "minute": 58}
